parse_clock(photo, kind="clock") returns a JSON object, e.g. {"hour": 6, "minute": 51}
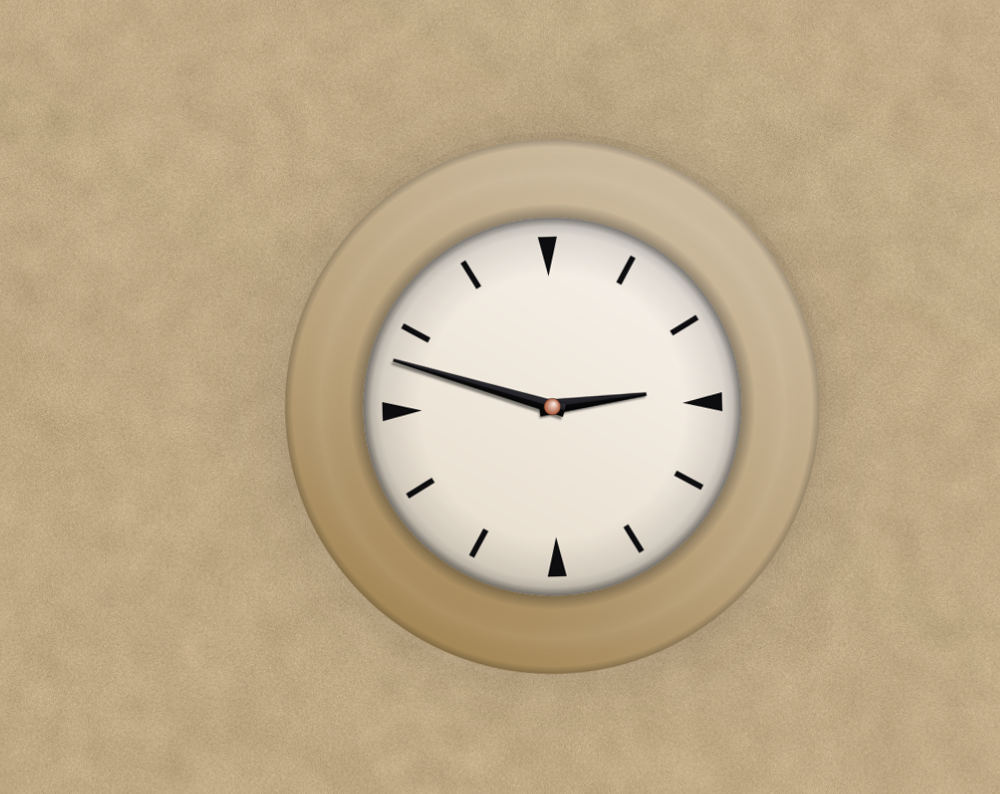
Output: {"hour": 2, "minute": 48}
